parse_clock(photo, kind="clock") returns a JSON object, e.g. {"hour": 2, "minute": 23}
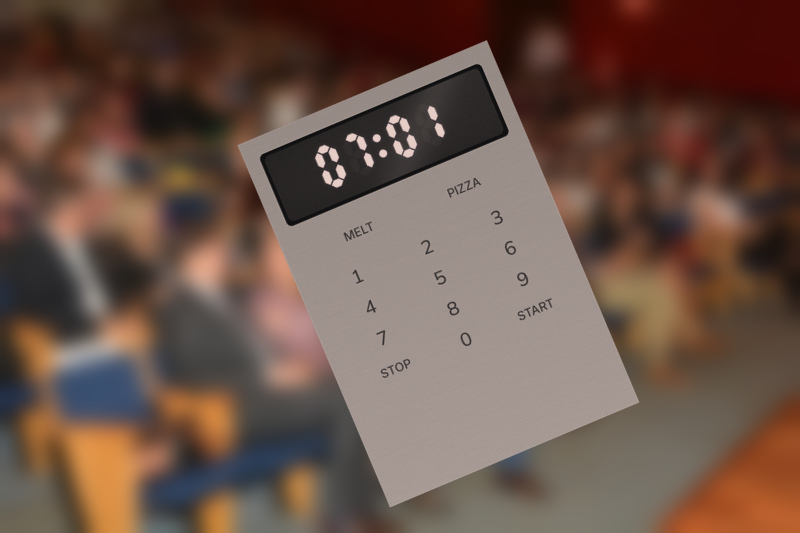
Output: {"hour": 7, "minute": 1}
